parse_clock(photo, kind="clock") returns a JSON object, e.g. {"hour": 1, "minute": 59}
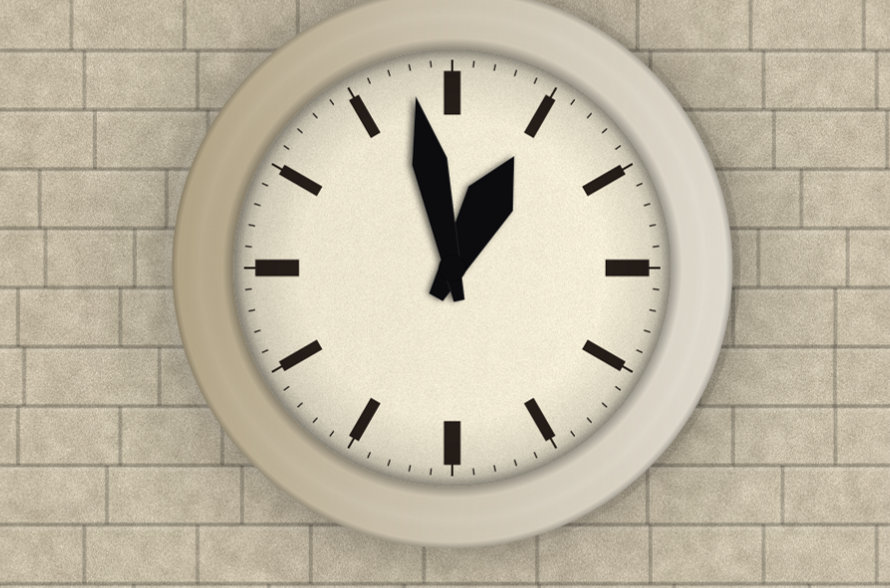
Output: {"hour": 12, "minute": 58}
